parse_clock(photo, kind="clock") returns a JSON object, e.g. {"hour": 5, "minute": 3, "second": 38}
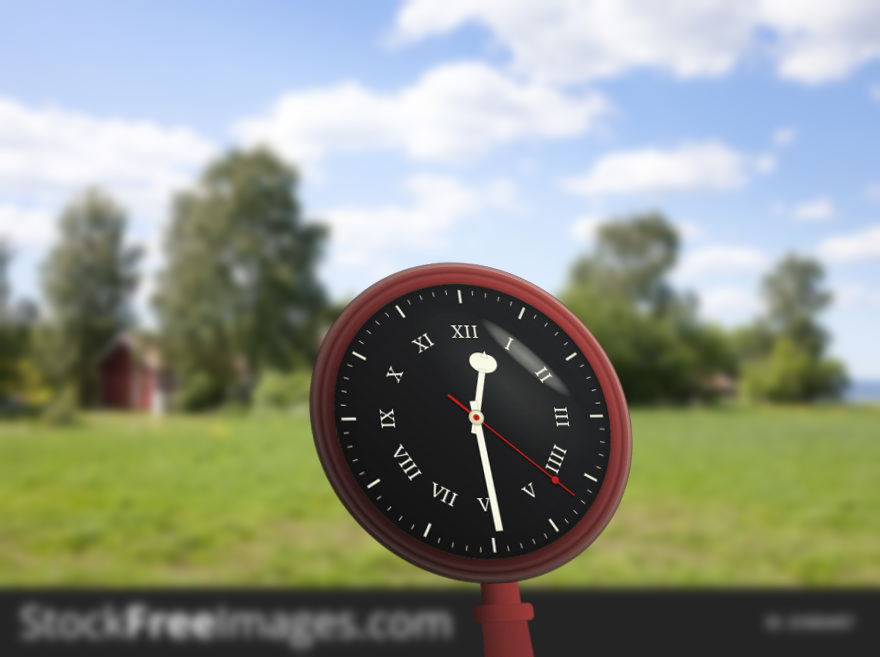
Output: {"hour": 12, "minute": 29, "second": 22}
